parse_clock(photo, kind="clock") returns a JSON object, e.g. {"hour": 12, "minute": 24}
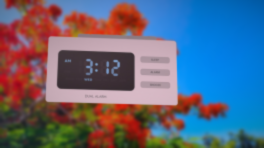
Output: {"hour": 3, "minute": 12}
